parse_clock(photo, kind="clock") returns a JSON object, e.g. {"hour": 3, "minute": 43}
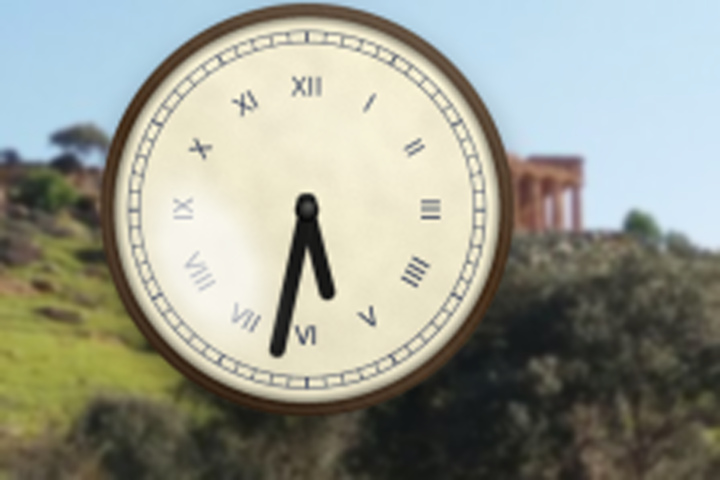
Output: {"hour": 5, "minute": 32}
